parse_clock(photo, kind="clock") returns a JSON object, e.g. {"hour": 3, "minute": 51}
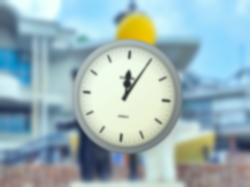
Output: {"hour": 12, "minute": 5}
